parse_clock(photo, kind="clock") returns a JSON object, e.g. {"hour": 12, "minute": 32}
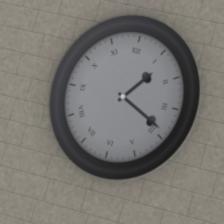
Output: {"hour": 1, "minute": 19}
